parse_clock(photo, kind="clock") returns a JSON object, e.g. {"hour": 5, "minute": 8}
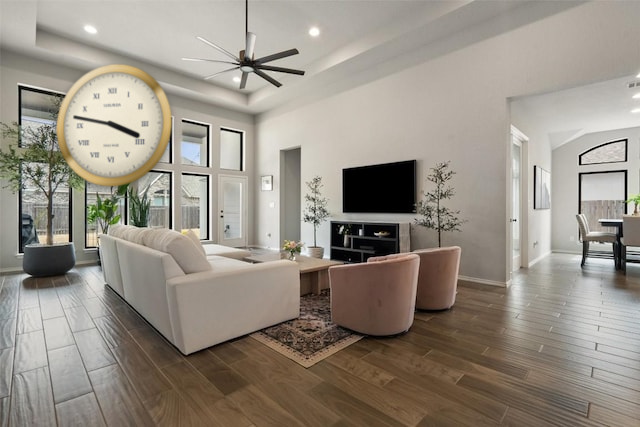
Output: {"hour": 3, "minute": 47}
